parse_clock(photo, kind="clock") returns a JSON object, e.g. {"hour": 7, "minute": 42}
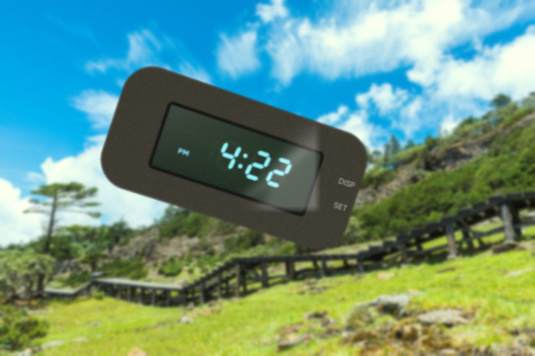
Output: {"hour": 4, "minute": 22}
